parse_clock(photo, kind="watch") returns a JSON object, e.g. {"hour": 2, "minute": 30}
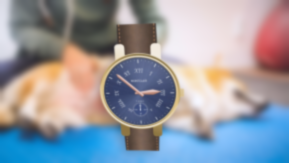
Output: {"hour": 2, "minute": 52}
